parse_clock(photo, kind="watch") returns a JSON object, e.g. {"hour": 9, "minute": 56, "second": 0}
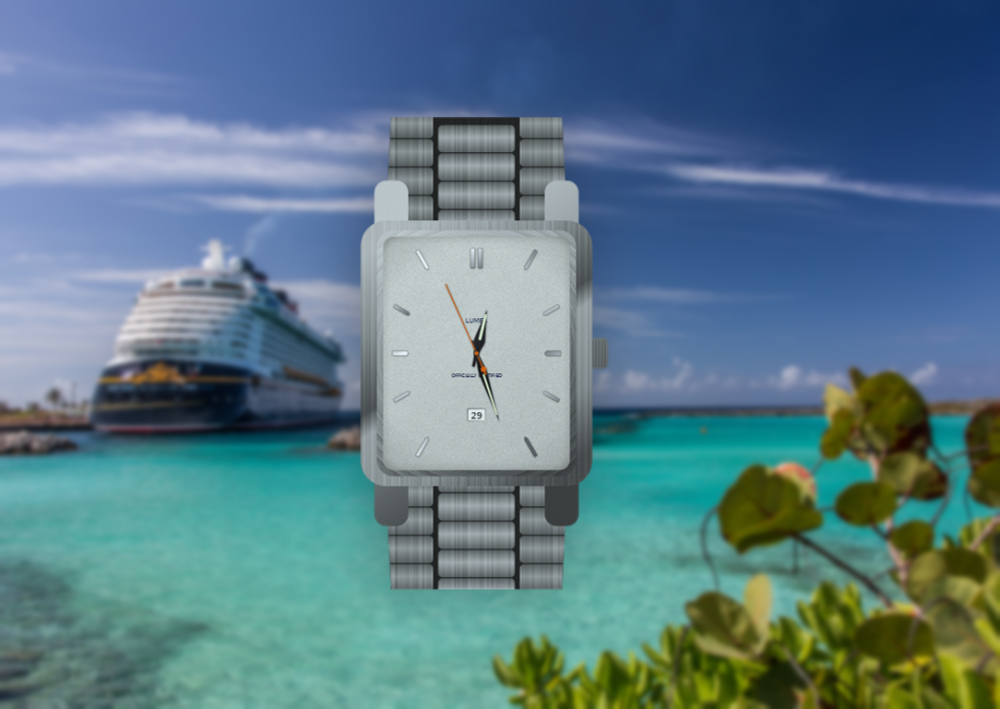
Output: {"hour": 12, "minute": 26, "second": 56}
